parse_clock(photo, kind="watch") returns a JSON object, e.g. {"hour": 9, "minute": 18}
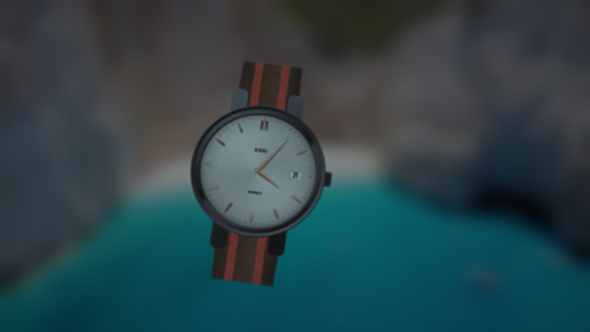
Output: {"hour": 4, "minute": 6}
